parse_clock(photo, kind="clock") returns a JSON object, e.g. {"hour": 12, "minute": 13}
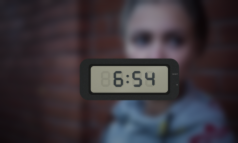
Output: {"hour": 6, "minute": 54}
